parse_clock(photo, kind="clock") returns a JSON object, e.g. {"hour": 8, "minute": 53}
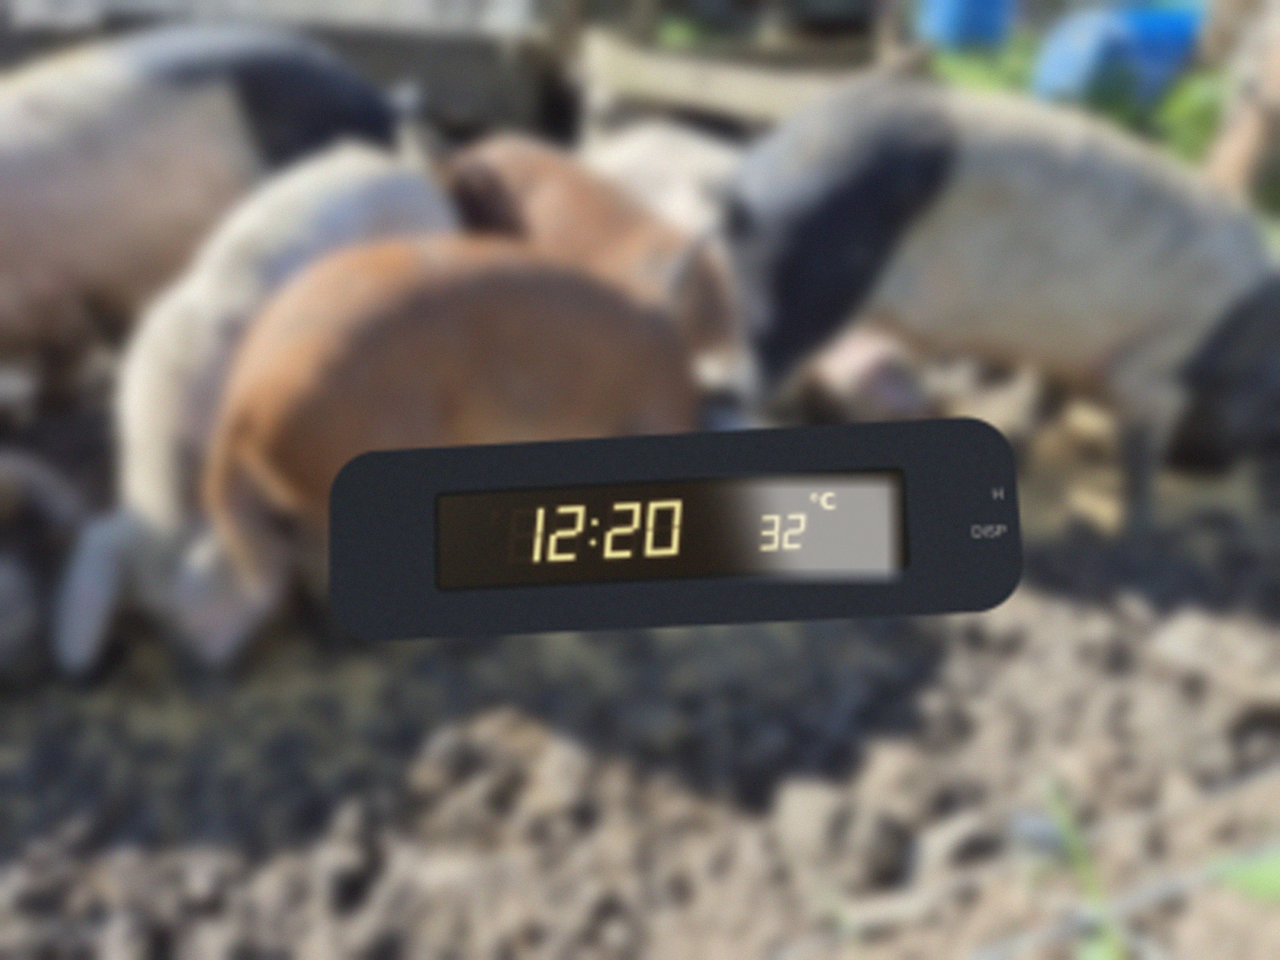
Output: {"hour": 12, "minute": 20}
